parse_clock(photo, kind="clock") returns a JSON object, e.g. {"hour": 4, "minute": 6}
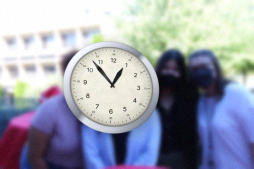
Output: {"hour": 12, "minute": 53}
